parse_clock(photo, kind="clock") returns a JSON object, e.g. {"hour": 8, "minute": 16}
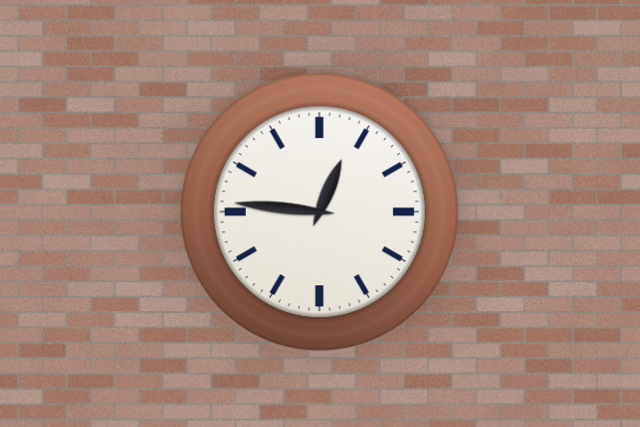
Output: {"hour": 12, "minute": 46}
